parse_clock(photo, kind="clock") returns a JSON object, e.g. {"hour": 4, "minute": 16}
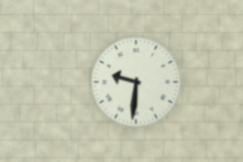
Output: {"hour": 9, "minute": 31}
